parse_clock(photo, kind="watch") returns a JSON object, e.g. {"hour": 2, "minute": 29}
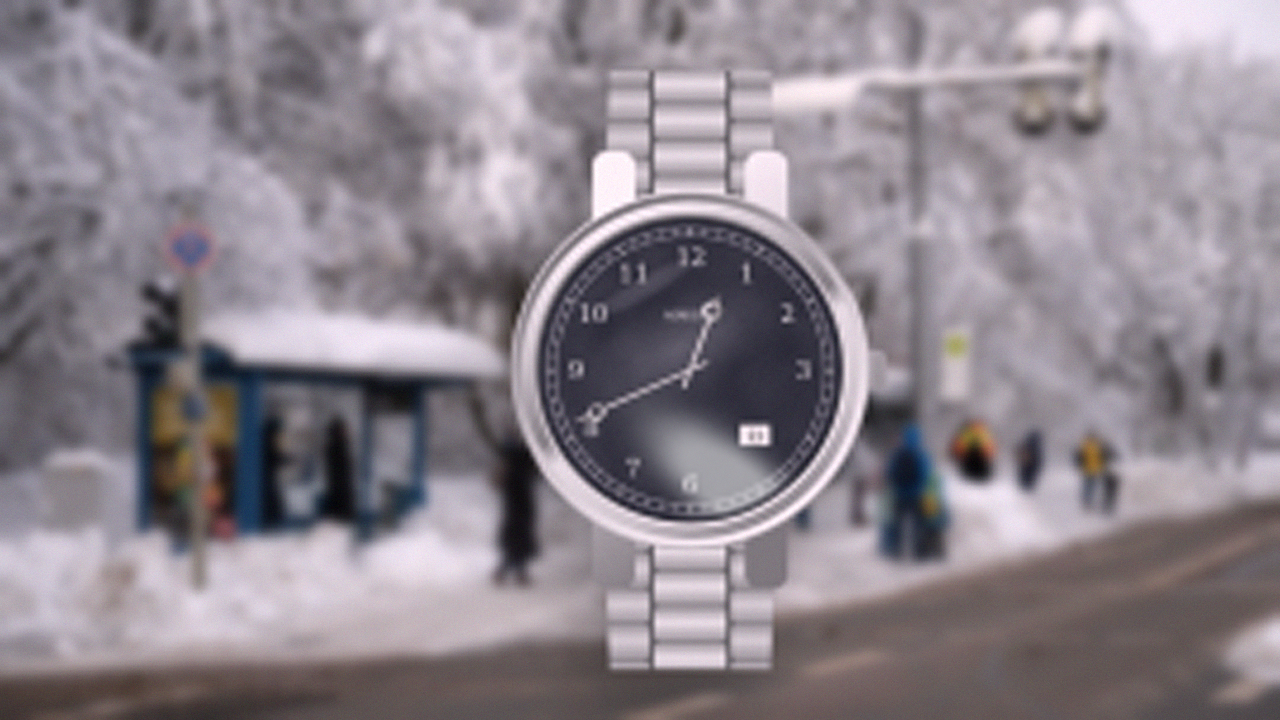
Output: {"hour": 12, "minute": 41}
